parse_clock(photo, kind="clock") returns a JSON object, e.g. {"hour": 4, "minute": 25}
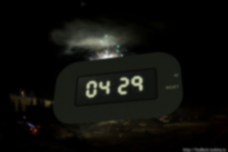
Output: {"hour": 4, "minute": 29}
